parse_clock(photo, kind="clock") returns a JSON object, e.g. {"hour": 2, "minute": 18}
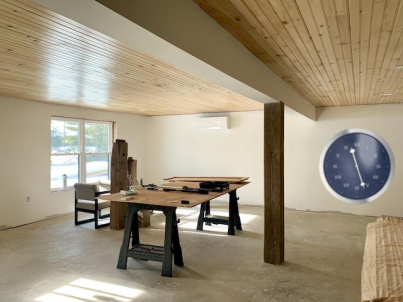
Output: {"hour": 11, "minute": 27}
